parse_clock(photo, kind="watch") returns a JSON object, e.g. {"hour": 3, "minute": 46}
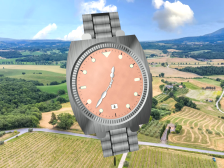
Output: {"hour": 12, "minute": 37}
